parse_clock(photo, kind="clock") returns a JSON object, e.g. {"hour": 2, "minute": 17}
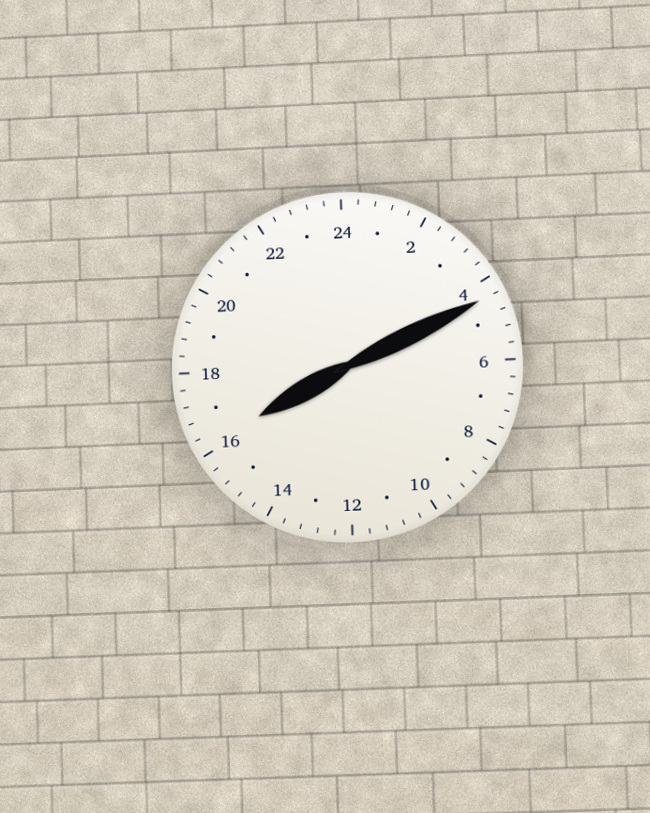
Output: {"hour": 16, "minute": 11}
